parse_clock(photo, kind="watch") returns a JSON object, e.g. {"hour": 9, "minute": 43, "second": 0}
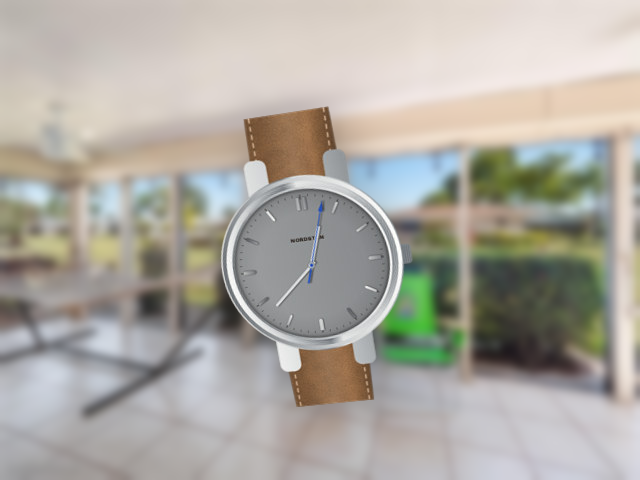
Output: {"hour": 12, "minute": 38, "second": 3}
